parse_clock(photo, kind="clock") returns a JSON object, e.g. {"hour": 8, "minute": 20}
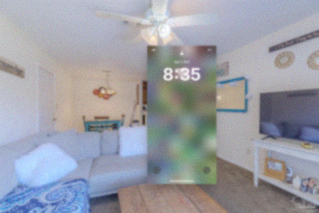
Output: {"hour": 8, "minute": 35}
